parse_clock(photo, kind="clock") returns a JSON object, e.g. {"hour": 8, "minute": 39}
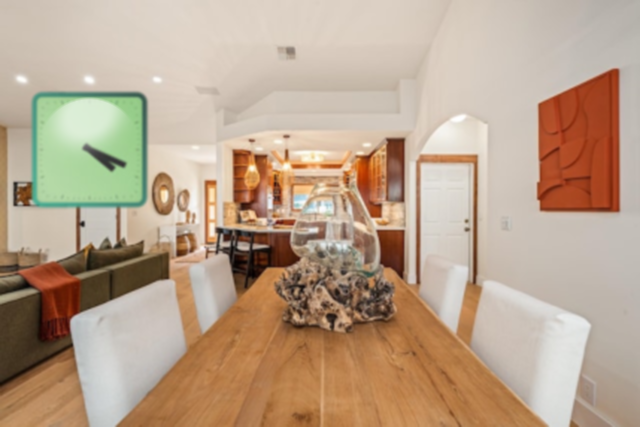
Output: {"hour": 4, "minute": 19}
